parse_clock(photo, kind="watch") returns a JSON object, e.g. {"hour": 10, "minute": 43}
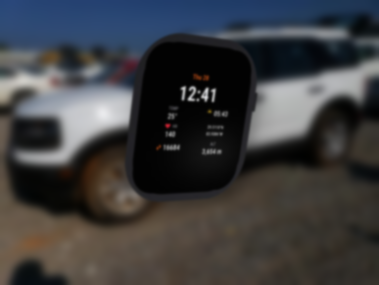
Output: {"hour": 12, "minute": 41}
